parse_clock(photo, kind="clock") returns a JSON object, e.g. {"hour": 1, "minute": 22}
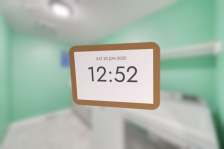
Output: {"hour": 12, "minute": 52}
